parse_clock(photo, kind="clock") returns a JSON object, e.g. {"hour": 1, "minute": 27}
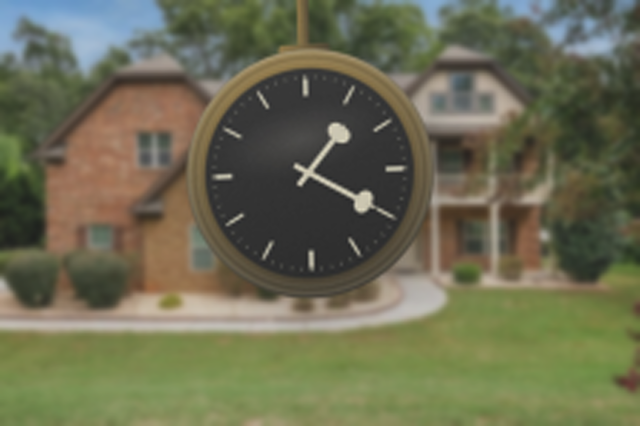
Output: {"hour": 1, "minute": 20}
